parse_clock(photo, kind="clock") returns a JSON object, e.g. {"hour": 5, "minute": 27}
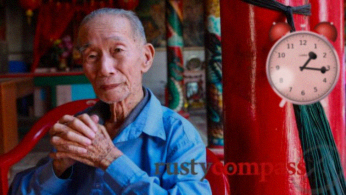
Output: {"hour": 1, "minute": 16}
